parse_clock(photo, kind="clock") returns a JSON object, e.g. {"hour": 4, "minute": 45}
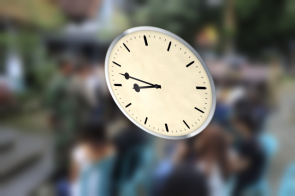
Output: {"hour": 8, "minute": 48}
